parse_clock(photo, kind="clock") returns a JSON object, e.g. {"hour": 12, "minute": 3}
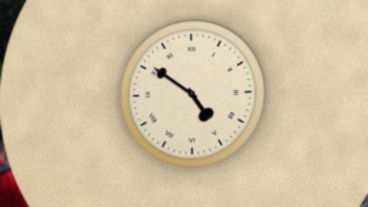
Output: {"hour": 4, "minute": 51}
